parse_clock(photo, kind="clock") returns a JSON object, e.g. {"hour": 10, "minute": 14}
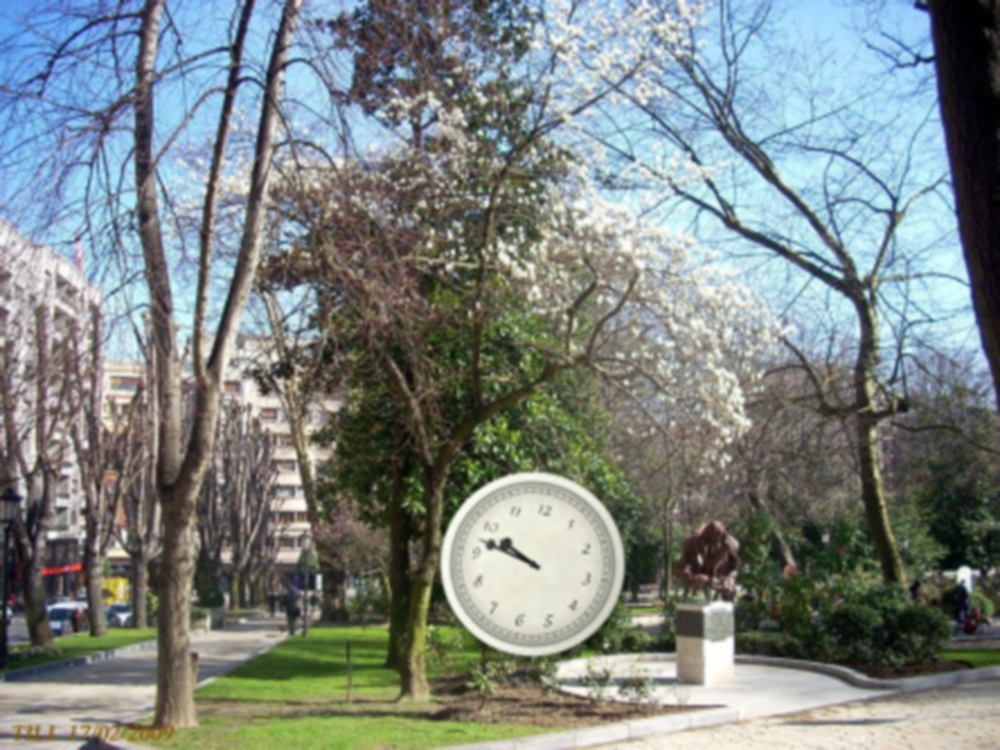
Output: {"hour": 9, "minute": 47}
